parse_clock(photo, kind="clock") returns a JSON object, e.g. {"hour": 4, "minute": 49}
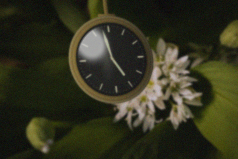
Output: {"hour": 4, "minute": 58}
